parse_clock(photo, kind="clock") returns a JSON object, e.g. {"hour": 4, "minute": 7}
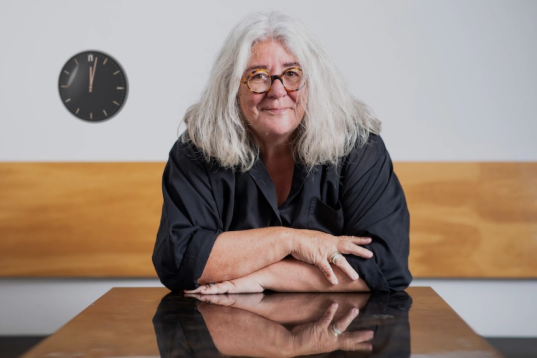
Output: {"hour": 12, "minute": 2}
